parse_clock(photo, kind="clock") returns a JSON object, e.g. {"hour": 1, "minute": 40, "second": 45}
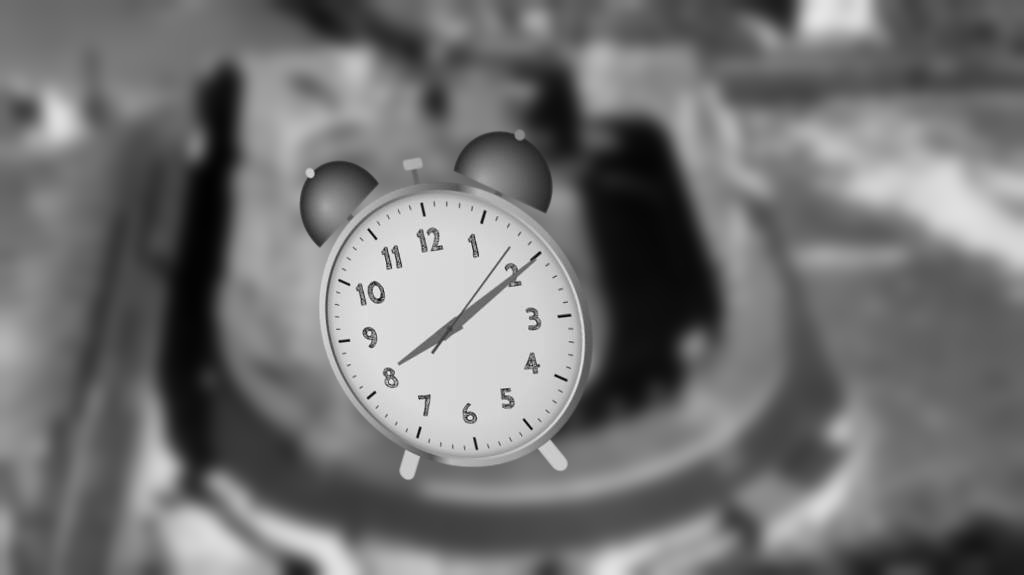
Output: {"hour": 8, "minute": 10, "second": 8}
